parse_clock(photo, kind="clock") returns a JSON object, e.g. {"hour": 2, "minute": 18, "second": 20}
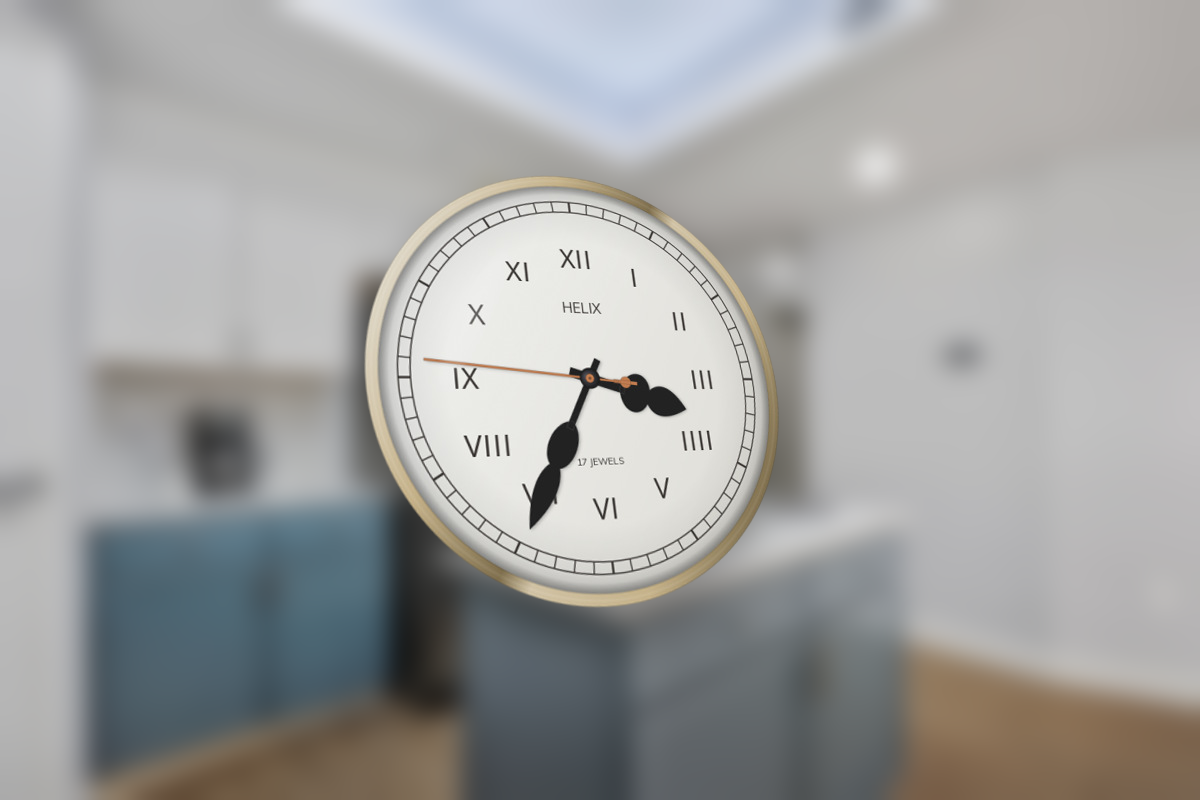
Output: {"hour": 3, "minute": 34, "second": 46}
